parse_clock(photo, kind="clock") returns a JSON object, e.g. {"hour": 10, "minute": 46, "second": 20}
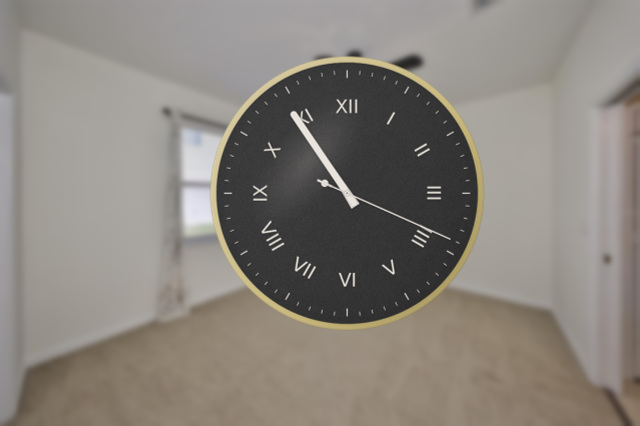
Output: {"hour": 10, "minute": 54, "second": 19}
